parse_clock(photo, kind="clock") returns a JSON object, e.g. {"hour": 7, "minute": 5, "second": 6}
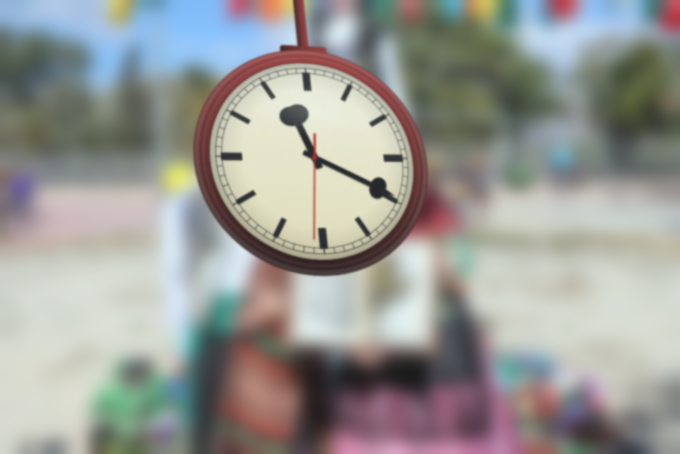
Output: {"hour": 11, "minute": 19, "second": 31}
